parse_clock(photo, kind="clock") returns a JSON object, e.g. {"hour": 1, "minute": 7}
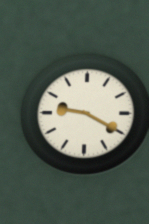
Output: {"hour": 9, "minute": 20}
